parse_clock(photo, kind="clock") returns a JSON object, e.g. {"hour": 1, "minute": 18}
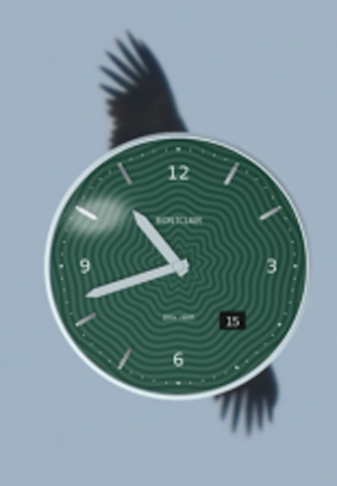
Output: {"hour": 10, "minute": 42}
